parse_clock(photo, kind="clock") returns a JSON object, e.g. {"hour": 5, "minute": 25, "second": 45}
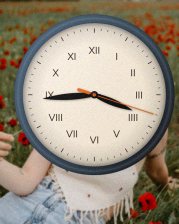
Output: {"hour": 3, "minute": 44, "second": 18}
